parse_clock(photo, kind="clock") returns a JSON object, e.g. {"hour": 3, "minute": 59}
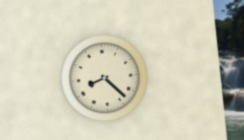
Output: {"hour": 8, "minute": 23}
